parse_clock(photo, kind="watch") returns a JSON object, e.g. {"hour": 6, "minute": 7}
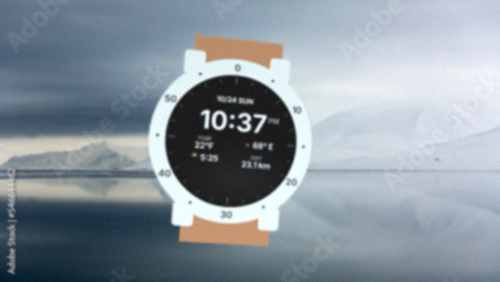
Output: {"hour": 10, "minute": 37}
